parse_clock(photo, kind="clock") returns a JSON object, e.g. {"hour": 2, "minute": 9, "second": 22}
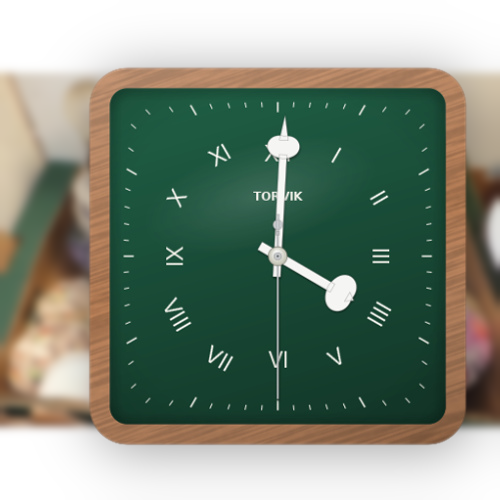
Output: {"hour": 4, "minute": 0, "second": 30}
